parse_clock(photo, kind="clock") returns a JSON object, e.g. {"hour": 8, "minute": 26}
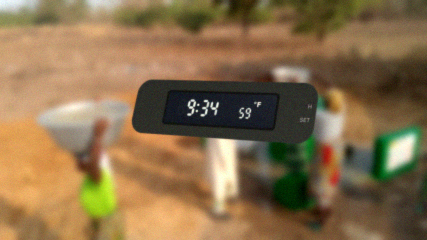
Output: {"hour": 9, "minute": 34}
